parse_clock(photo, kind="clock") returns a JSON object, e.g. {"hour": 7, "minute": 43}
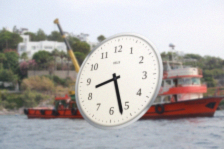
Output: {"hour": 8, "minute": 27}
